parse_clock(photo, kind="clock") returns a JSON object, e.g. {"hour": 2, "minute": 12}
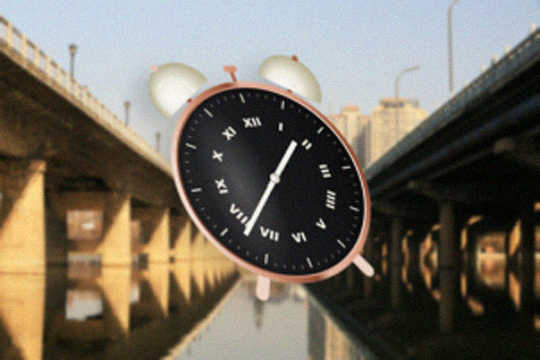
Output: {"hour": 1, "minute": 38}
